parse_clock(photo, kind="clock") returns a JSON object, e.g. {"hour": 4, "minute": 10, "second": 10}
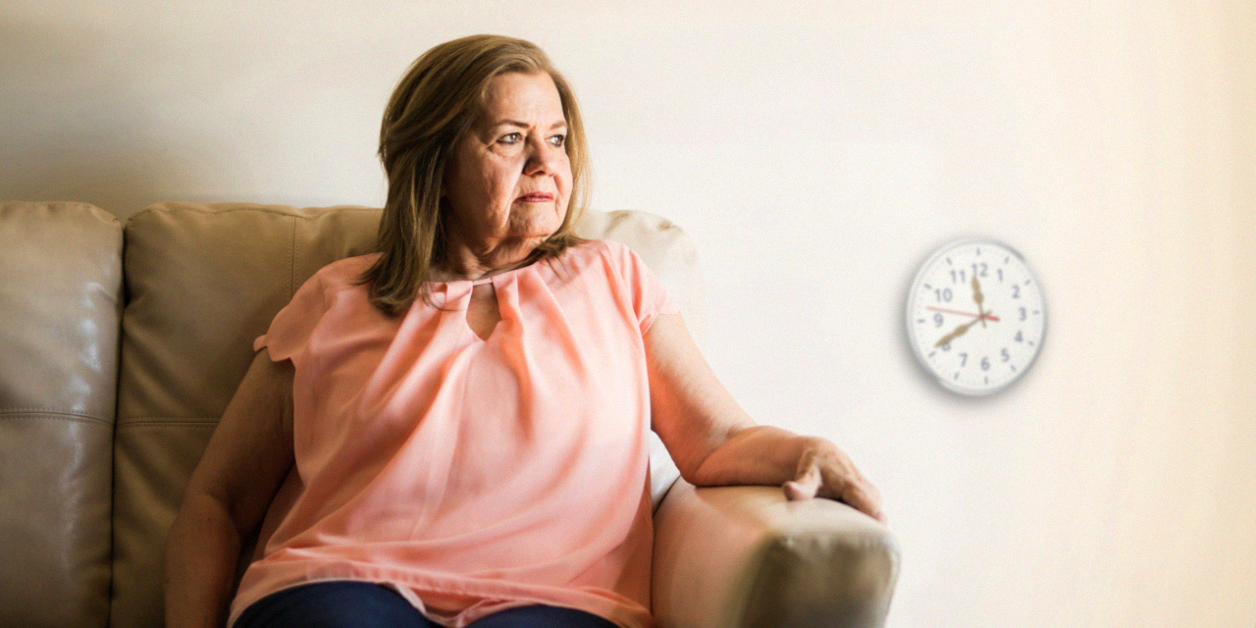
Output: {"hour": 11, "minute": 40, "second": 47}
